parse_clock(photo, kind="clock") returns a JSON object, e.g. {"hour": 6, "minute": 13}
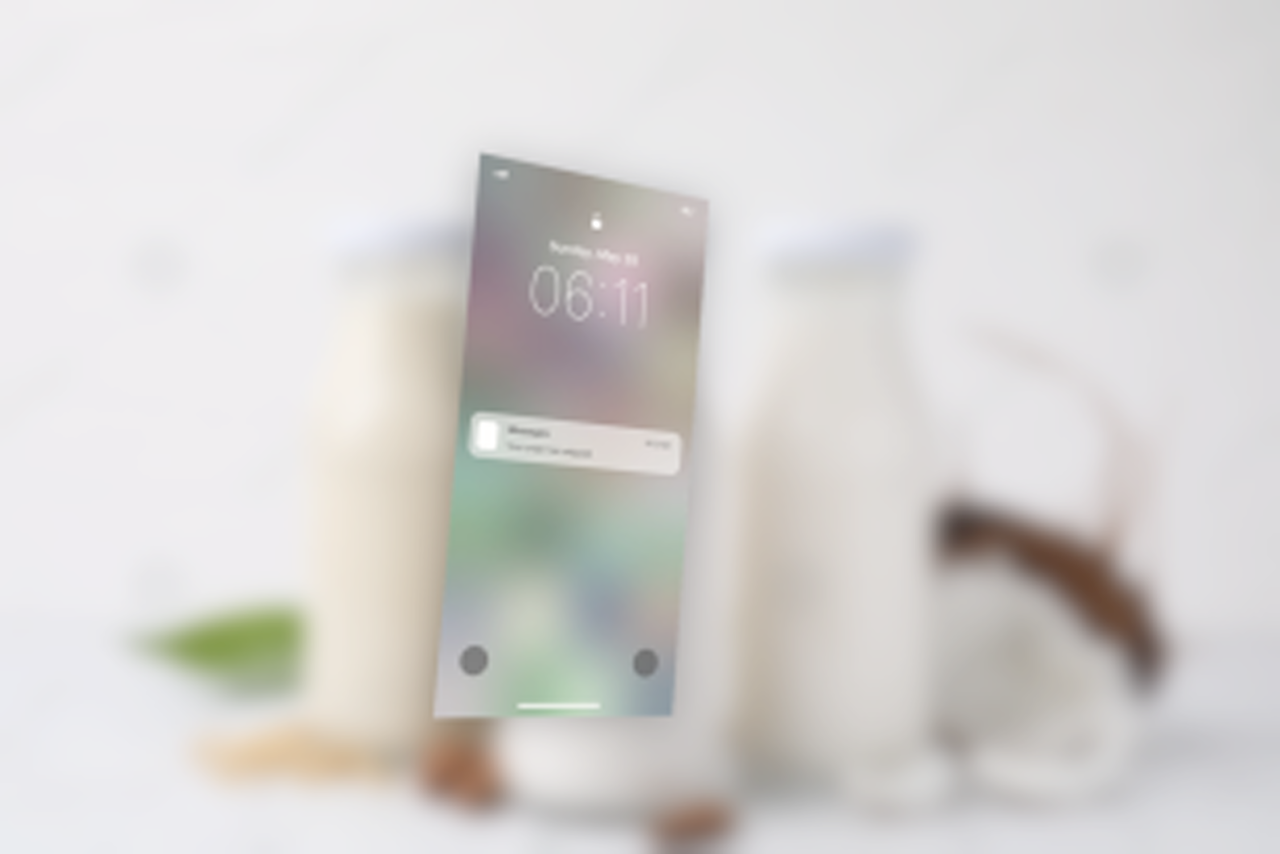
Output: {"hour": 6, "minute": 11}
